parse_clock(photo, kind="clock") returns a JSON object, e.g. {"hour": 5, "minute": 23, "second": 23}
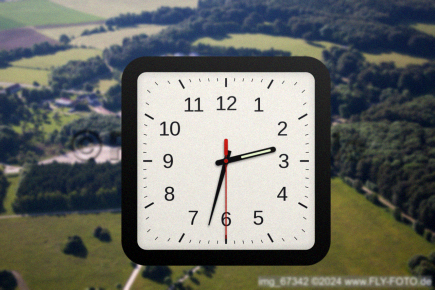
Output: {"hour": 2, "minute": 32, "second": 30}
